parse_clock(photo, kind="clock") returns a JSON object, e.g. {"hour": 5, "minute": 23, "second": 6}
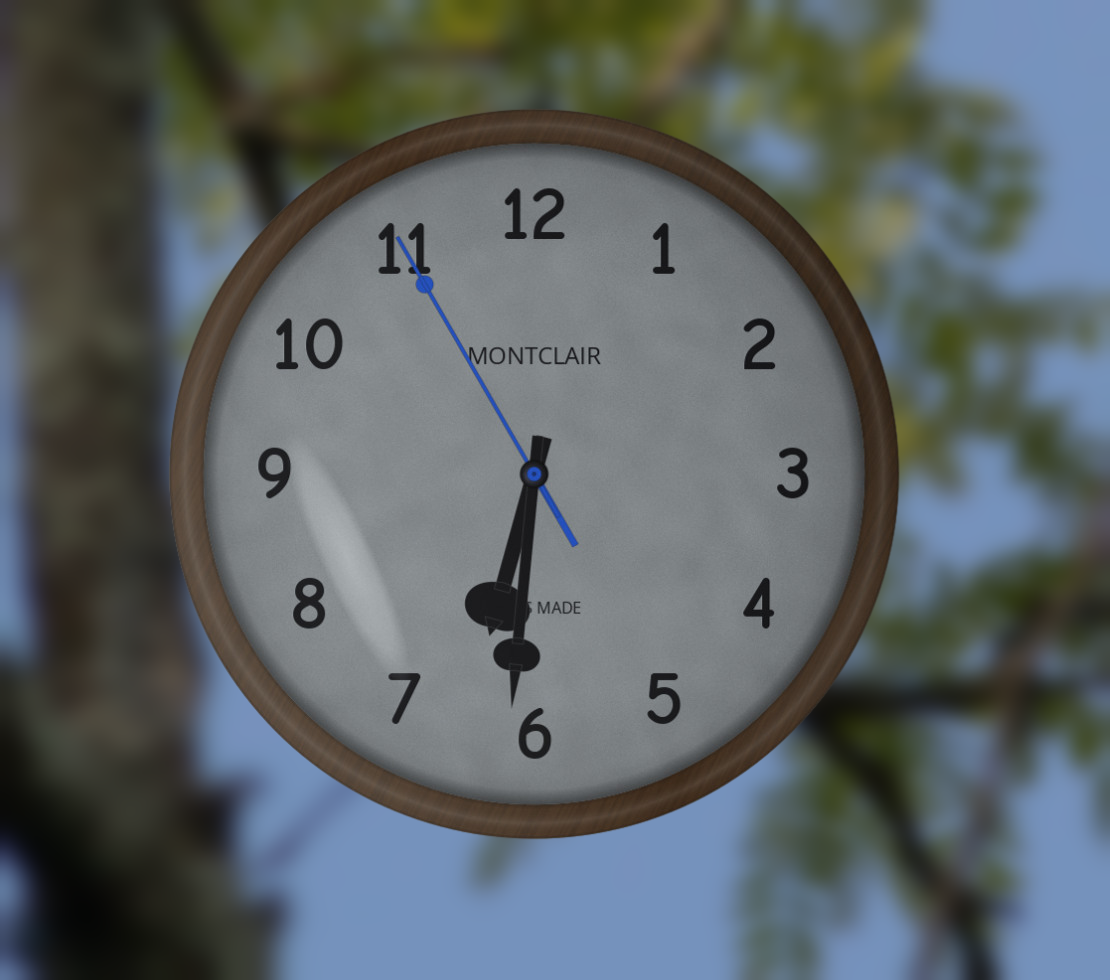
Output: {"hour": 6, "minute": 30, "second": 55}
